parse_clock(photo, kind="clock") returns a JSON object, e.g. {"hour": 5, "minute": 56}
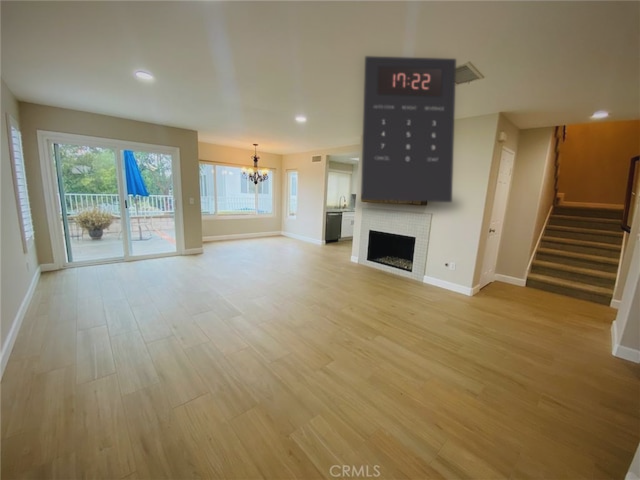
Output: {"hour": 17, "minute": 22}
